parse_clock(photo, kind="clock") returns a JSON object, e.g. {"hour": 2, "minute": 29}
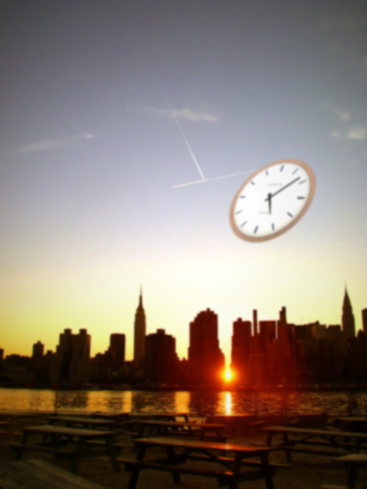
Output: {"hour": 5, "minute": 8}
